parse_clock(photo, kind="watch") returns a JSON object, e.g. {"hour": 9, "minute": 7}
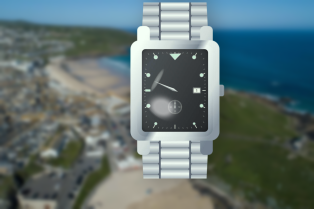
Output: {"hour": 9, "minute": 49}
